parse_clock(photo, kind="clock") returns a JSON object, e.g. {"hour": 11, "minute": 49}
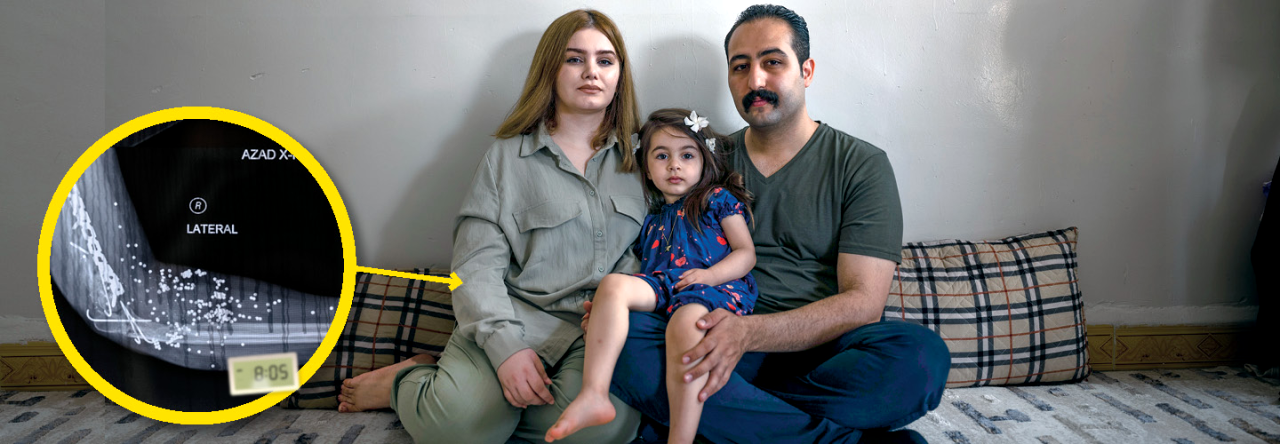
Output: {"hour": 8, "minute": 5}
